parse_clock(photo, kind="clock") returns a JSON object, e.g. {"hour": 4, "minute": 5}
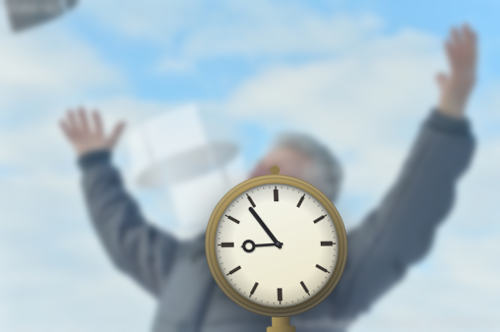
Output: {"hour": 8, "minute": 54}
